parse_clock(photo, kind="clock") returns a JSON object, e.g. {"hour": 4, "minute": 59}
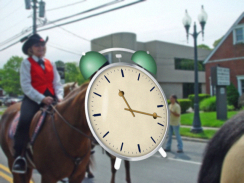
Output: {"hour": 11, "minute": 18}
